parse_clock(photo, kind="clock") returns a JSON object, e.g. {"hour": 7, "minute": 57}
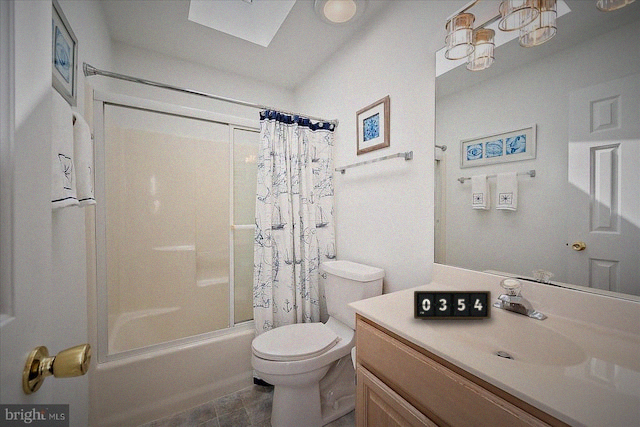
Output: {"hour": 3, "minute": 54}
